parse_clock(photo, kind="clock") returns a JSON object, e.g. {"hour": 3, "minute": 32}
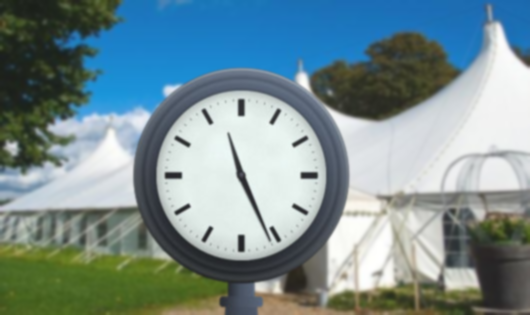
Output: {"hour": 11, "minute": 26}
